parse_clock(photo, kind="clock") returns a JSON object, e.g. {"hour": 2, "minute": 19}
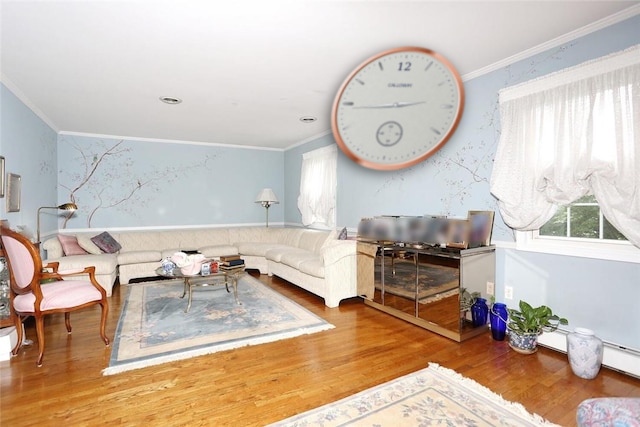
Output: {"hour": 2, "minute": 44}
